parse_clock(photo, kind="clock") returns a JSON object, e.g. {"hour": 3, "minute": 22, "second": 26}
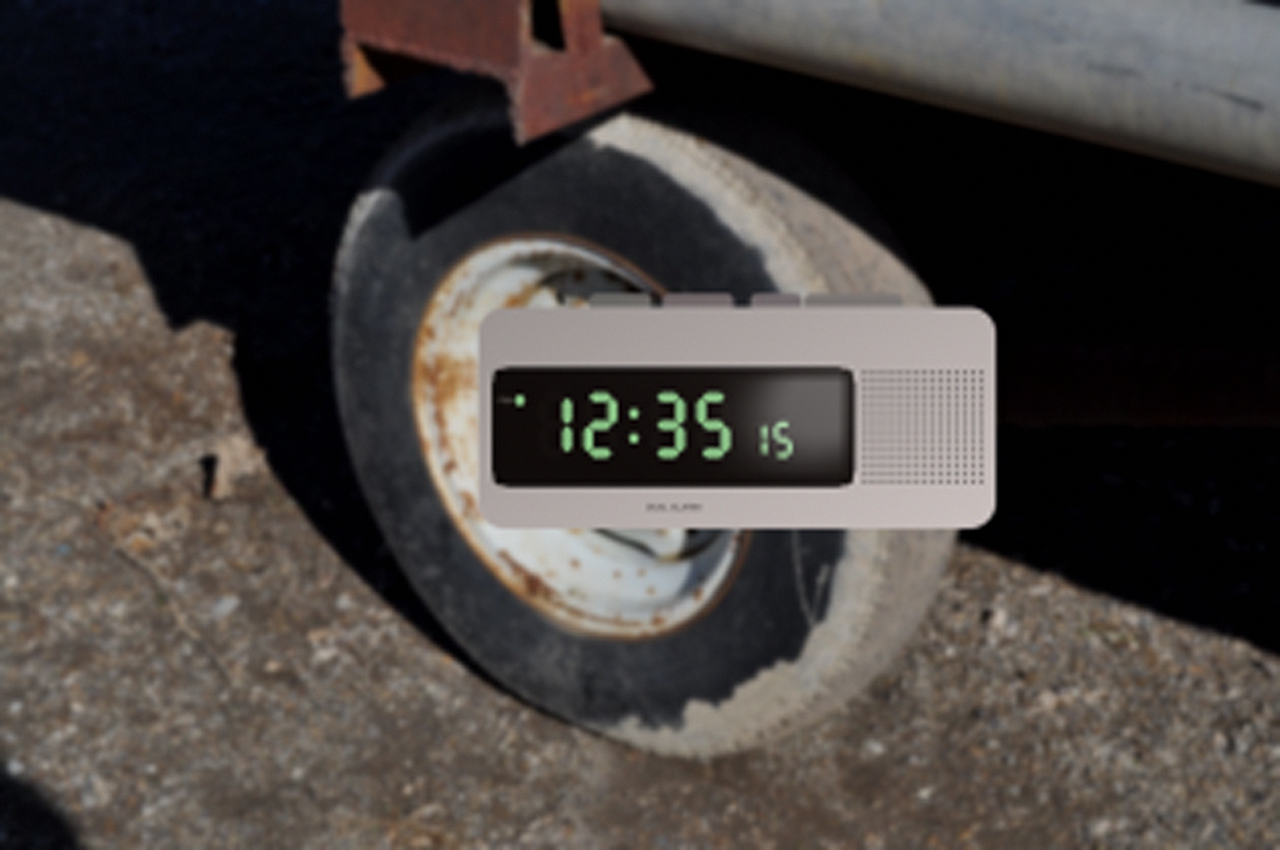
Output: {"hour": 12, "minute": 35, "second": 15}
